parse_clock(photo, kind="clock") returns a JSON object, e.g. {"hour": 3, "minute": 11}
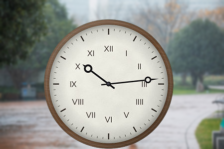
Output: {"hour": 10, "minute": 14}
